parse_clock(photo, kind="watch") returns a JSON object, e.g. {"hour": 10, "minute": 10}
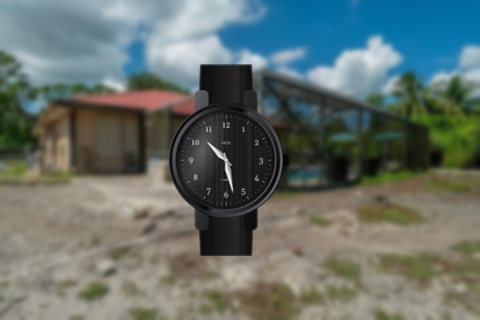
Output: {"hour": 10, "minute": 28}
